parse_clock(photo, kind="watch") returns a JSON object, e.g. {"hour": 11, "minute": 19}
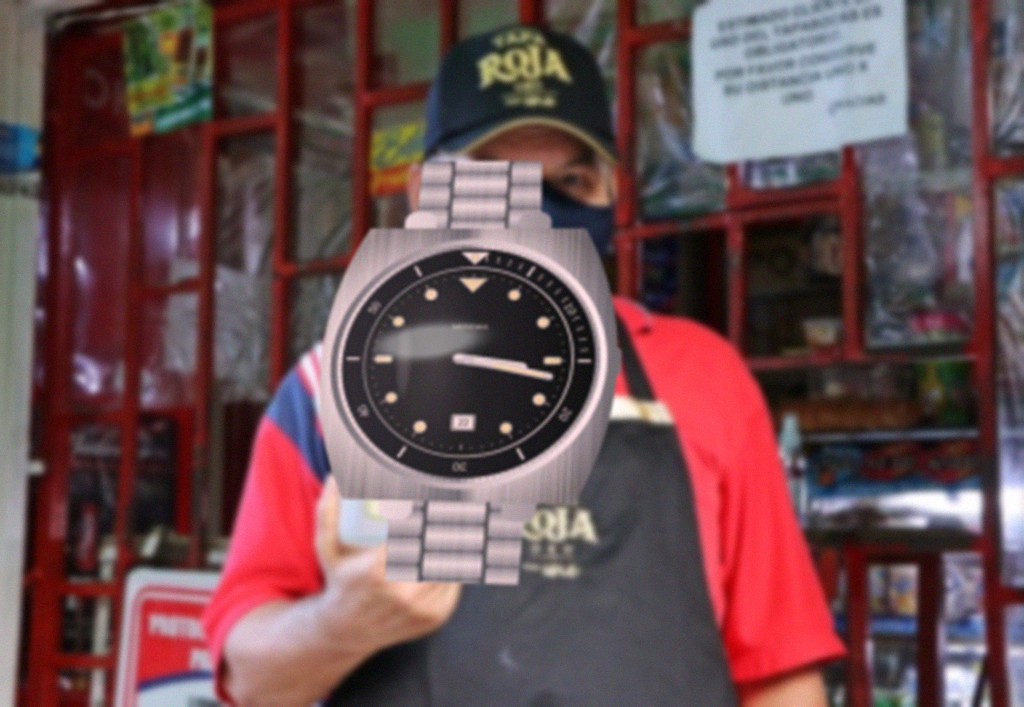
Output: {"hour": 3, "minute": 17}
